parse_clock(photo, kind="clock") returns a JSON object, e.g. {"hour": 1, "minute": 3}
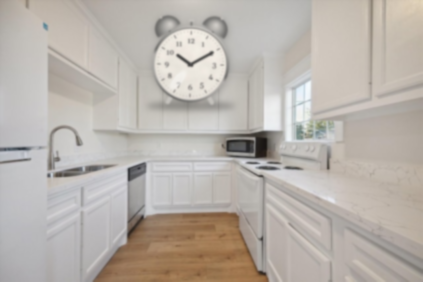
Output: {"hour": 10, "minute": 10}
